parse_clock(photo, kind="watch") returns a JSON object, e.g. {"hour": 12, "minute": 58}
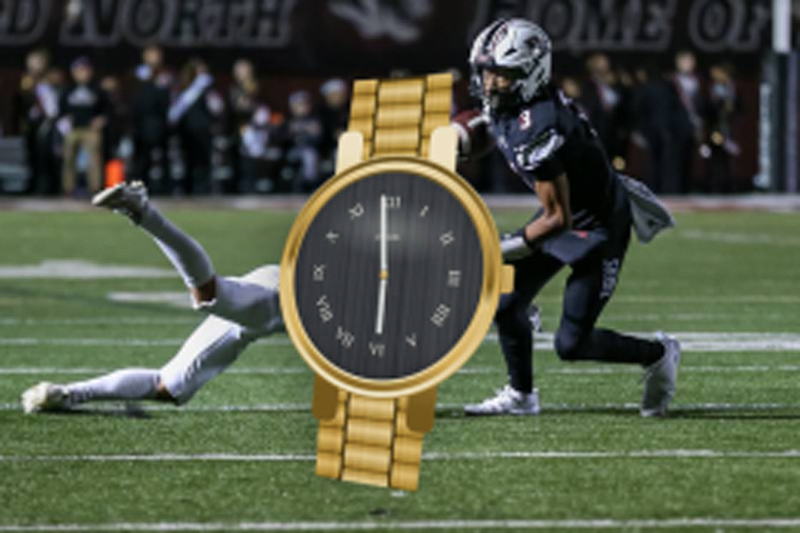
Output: {"hour": 5, "minute": 59}
